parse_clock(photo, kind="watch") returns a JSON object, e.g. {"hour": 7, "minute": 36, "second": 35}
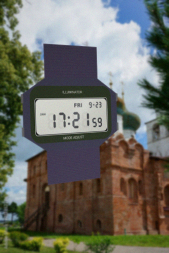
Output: {"hour": 17, "minute": 21, "second": 59}
